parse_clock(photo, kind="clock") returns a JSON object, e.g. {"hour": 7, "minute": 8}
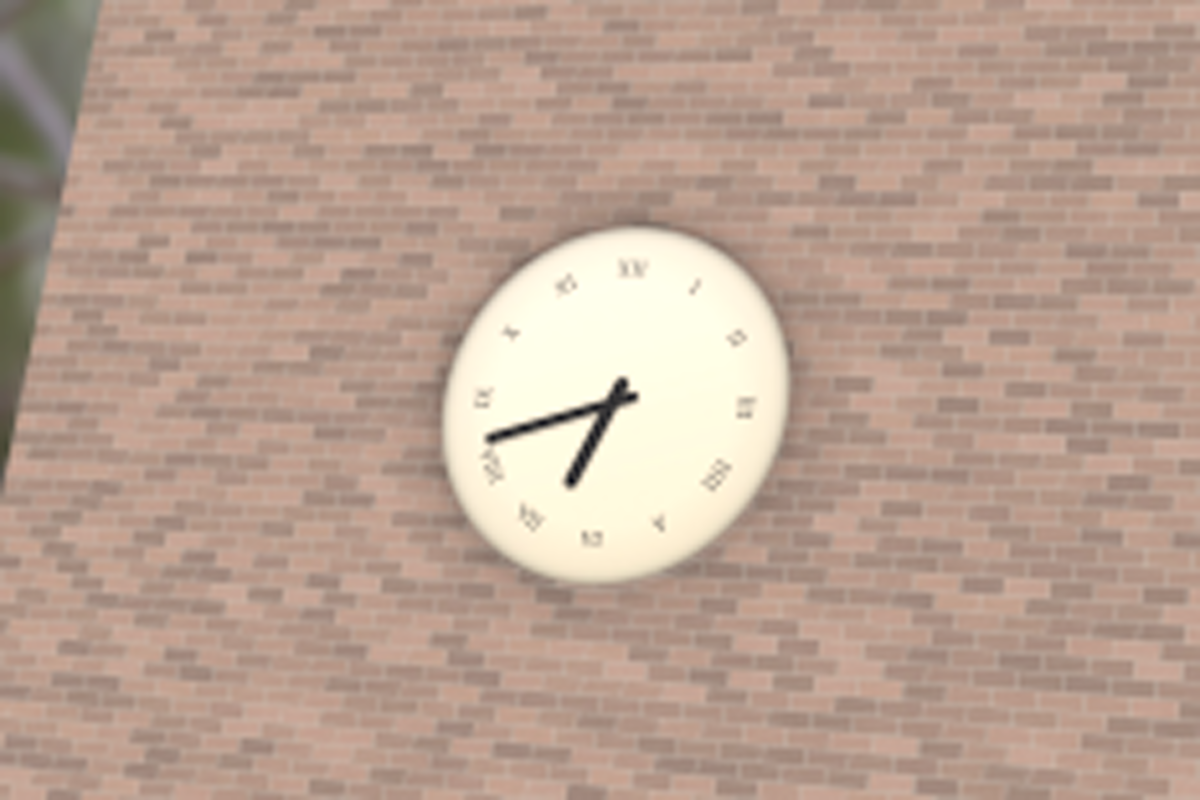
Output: {"hour": 6, "minute": 42}
